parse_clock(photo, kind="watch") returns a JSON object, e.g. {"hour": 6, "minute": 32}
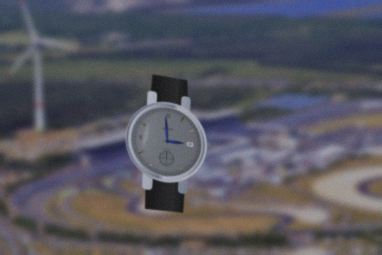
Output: {"hour": 2, "minute": 59}
